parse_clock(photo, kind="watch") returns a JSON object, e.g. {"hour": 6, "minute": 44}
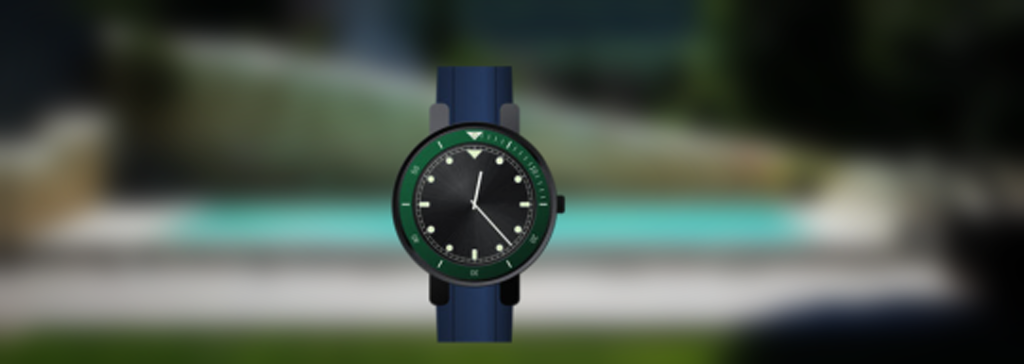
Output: {"hour": 12, "minute": 23}
